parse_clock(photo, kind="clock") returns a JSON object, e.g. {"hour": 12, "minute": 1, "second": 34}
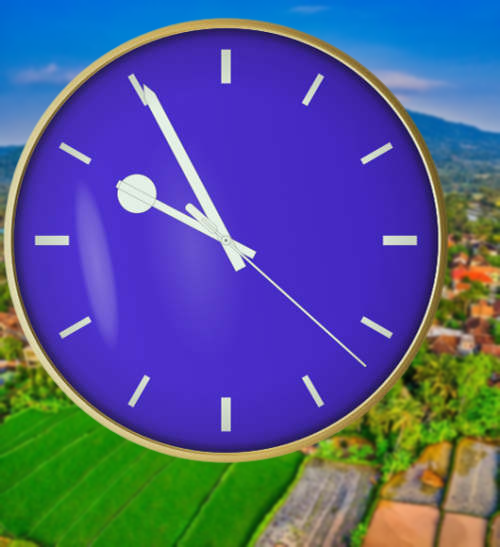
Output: {"hour": 9, "minute": 55, "second": 22}
